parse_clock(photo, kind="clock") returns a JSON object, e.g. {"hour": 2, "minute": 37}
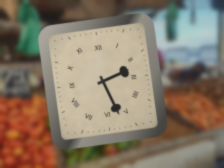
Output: {"hour": 2, "minute": 27}
